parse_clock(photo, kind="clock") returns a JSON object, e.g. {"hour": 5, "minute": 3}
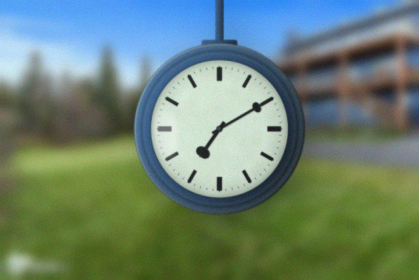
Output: {"hour": 7, "minute": 10}
